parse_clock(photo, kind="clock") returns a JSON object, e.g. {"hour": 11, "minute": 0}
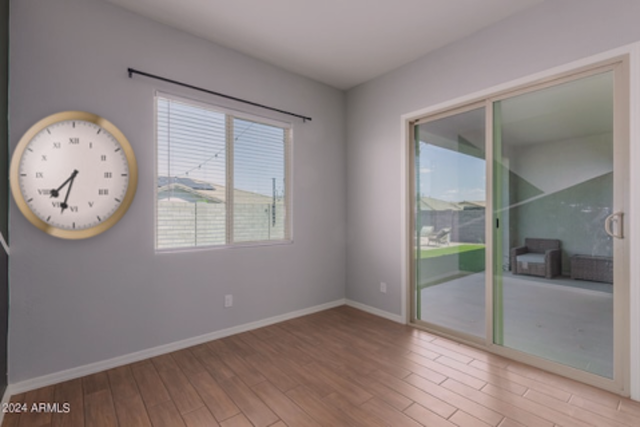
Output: {"hour": 7, "minute": 33}
